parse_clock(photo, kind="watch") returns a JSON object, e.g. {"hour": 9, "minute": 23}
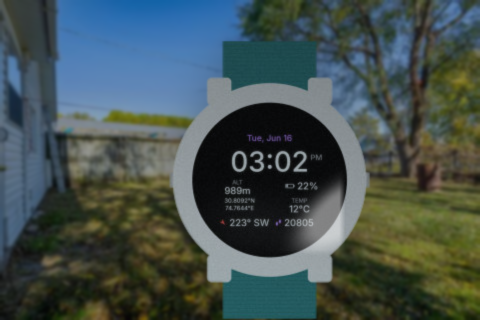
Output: {"hour": 3, "minute": 2}
